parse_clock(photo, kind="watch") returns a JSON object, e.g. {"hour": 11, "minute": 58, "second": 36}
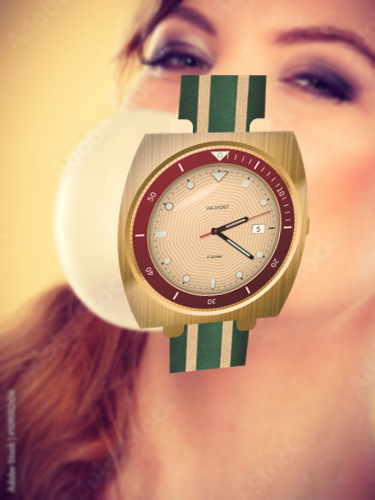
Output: {"hour": 2, "minute": 21, "second": 12}
